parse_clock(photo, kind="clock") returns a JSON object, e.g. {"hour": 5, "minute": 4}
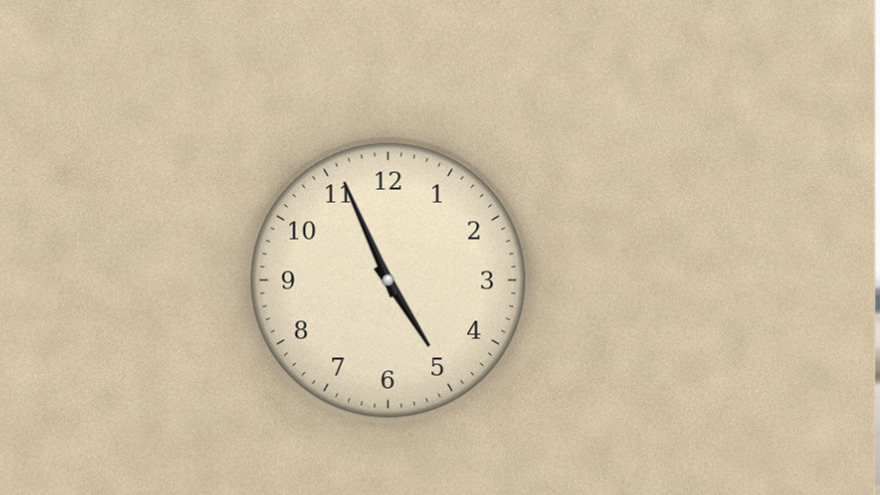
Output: {"hour": 4, "minute": 56}
